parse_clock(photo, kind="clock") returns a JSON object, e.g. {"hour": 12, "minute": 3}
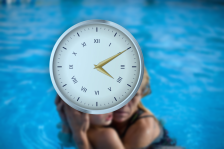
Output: {"hour": 4, "minute": 10}
